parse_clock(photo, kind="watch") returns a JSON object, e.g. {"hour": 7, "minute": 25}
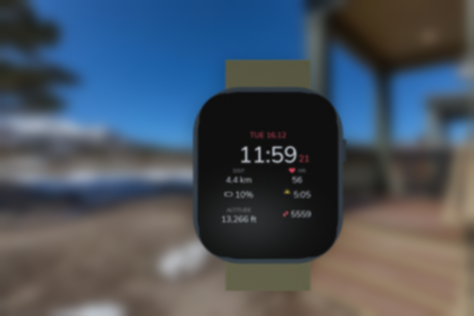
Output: {"hour": 11, "minute": 59}
